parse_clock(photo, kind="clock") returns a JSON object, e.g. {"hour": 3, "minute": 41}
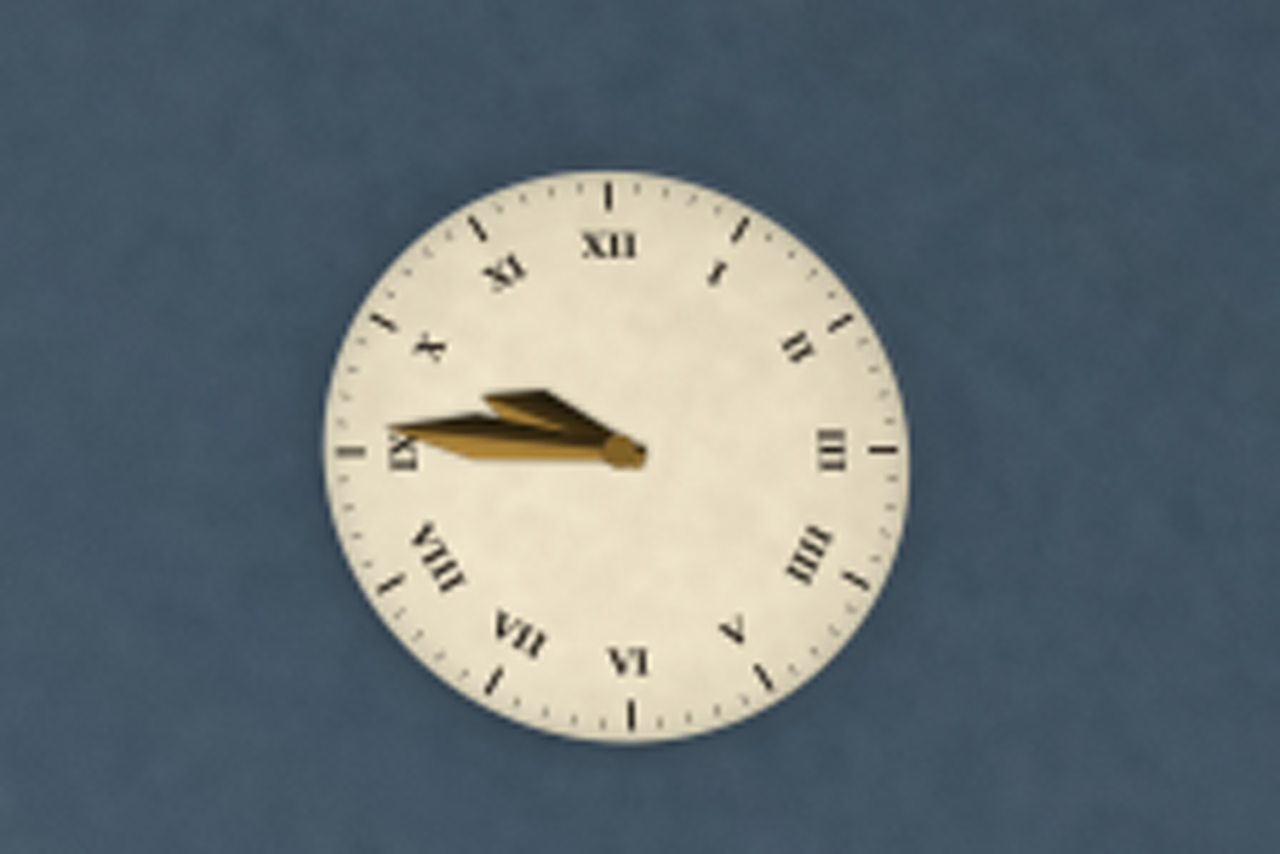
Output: {"hour": 9, "minute": 46}
